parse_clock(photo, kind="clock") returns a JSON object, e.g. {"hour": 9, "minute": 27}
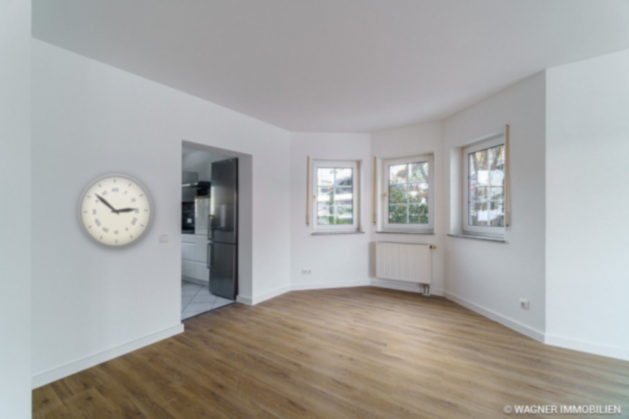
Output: {"hour": 2, "minute": 52}
